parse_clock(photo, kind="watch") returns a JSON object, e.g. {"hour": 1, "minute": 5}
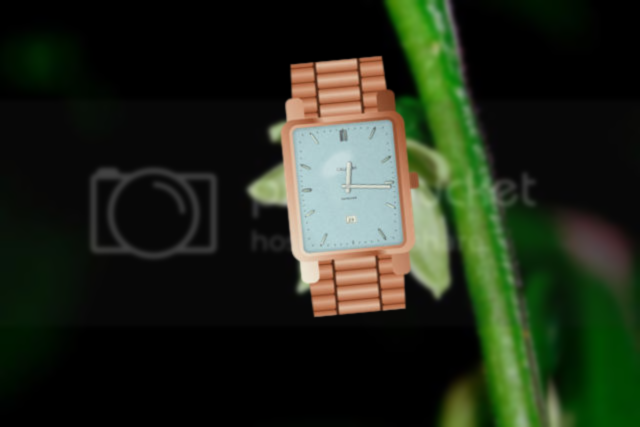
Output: {"hour": 12, "minute": 16}
